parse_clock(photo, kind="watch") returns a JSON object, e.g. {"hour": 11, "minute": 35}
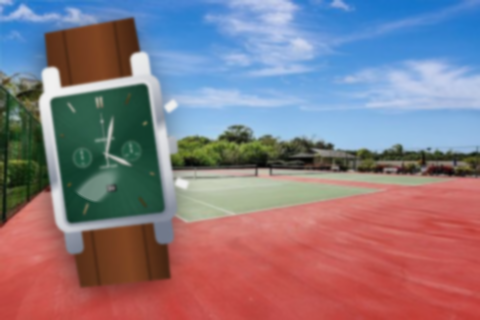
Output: {"hour": 4, "minute": 3}
